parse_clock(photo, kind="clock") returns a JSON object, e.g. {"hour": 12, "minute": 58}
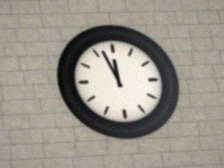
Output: {"hour": 11, "minute": 57}
